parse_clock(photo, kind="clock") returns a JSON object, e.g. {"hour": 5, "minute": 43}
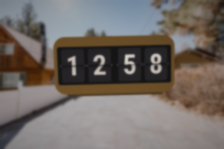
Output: {"hour": 12, "minute": 58}
